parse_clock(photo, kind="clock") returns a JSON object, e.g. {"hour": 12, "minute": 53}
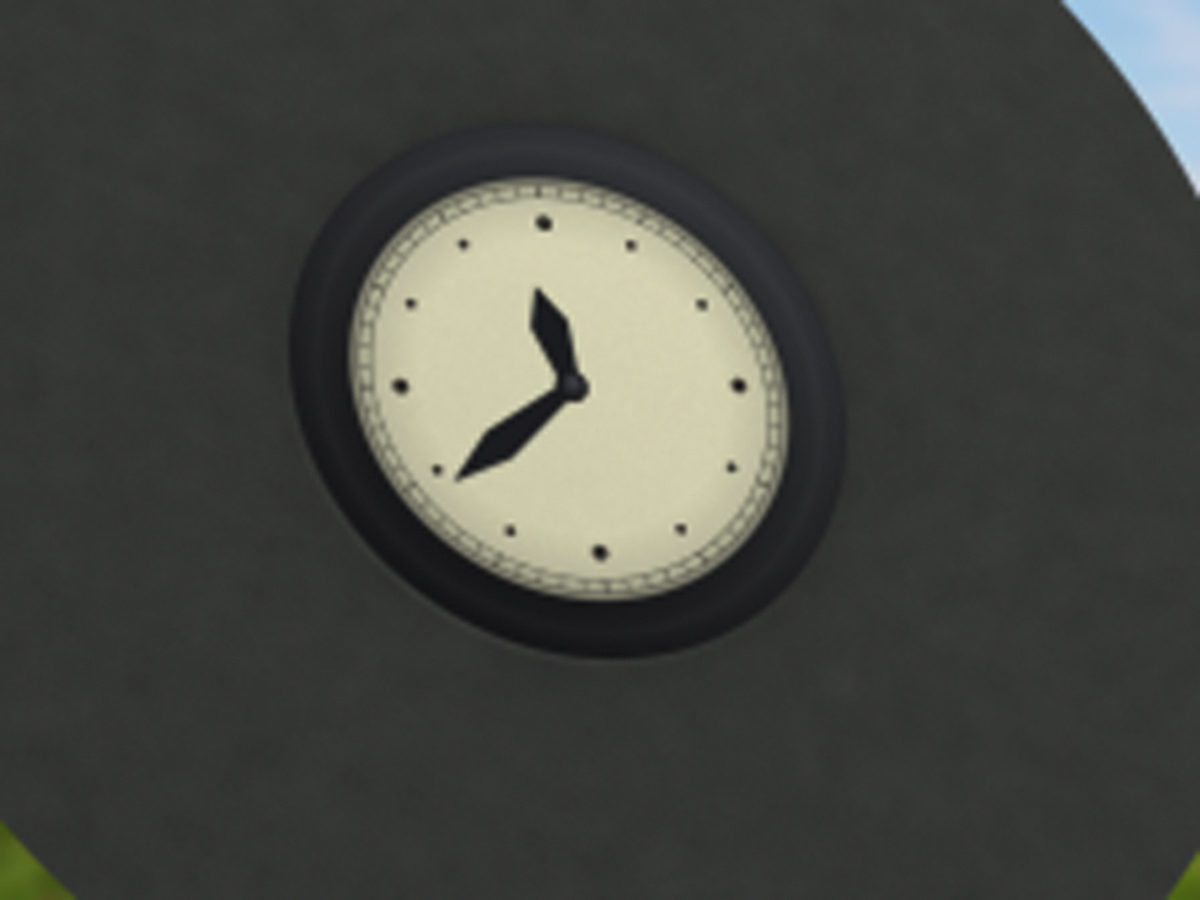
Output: {"hour": 11, "minute": 39}
